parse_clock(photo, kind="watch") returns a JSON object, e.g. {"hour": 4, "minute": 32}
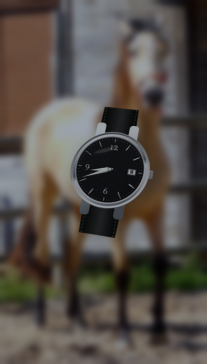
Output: {"hour": 8, "minute": 41}
